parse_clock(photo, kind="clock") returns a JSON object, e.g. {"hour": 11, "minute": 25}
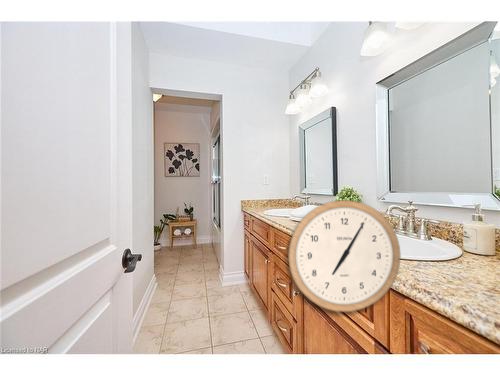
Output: {"hour": 7, "minute": 5}
